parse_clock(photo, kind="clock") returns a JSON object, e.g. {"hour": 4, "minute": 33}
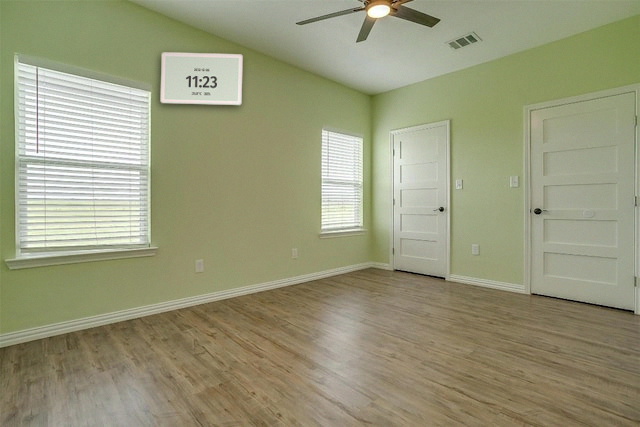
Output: {"hour": 11, "minute": 23}
